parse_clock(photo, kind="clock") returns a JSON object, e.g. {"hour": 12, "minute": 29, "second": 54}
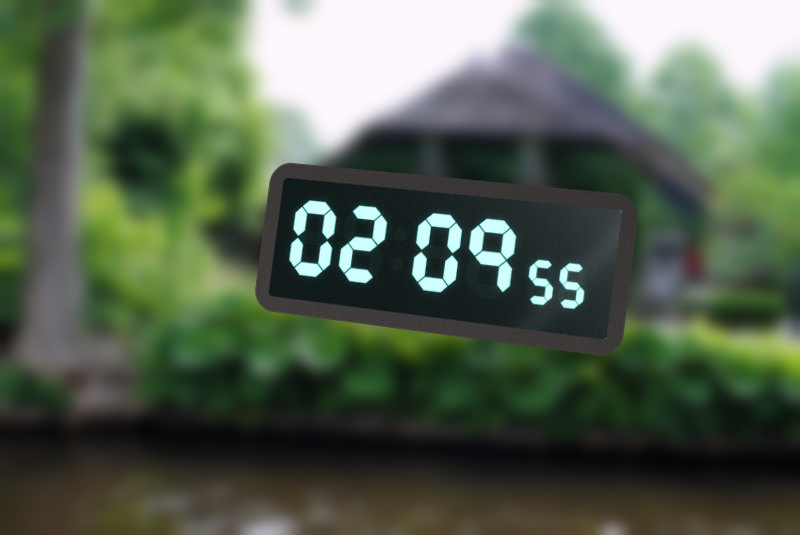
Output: {"hour": 2, "minute": 9, "second": 55}
